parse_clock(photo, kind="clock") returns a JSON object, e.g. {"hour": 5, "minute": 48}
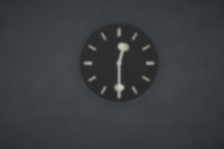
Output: {"hour": 12, "minute": 30}
